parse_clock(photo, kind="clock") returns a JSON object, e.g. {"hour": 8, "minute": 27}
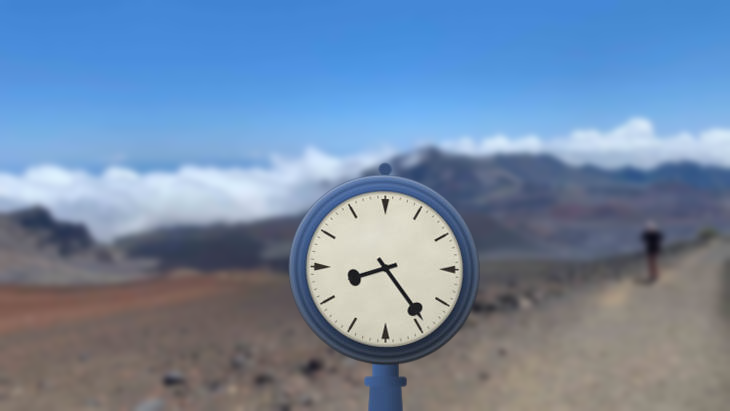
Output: {"hour": 8, "minute": 24}
